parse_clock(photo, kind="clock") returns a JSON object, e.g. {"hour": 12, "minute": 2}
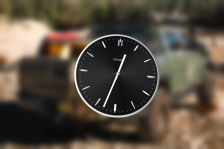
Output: {"hour": 12, "minute": 33}
